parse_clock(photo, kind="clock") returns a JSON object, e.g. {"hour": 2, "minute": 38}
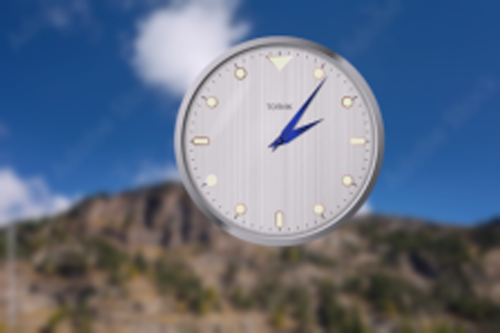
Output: {"hour": 2, "minute": 6}
